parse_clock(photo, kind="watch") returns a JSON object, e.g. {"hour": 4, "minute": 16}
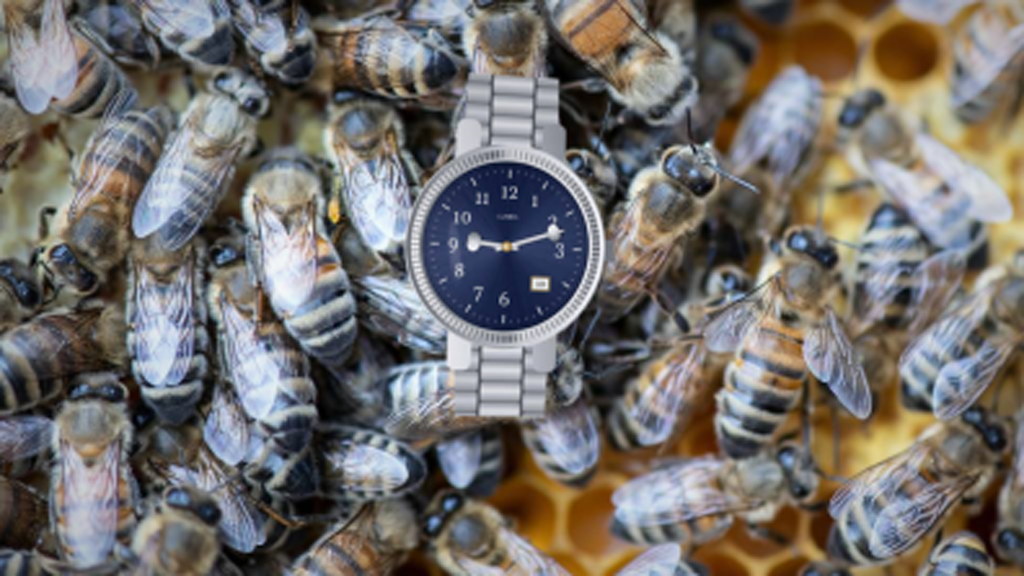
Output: {"hour": 9, "minute": 12}
